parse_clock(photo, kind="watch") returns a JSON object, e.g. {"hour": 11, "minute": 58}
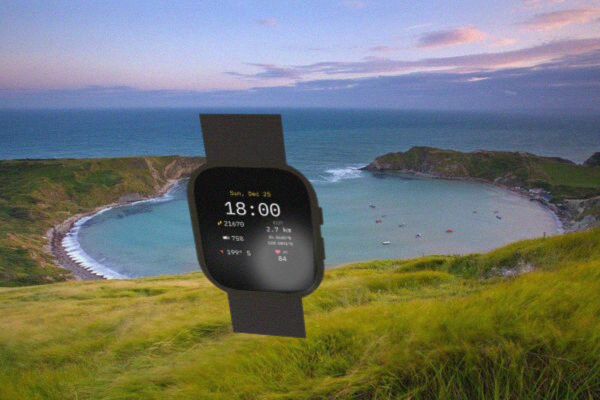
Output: {"hour": 18, "minute": 0}
